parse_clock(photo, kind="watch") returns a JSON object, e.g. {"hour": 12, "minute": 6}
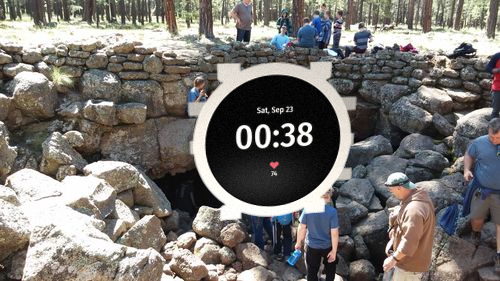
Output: {"hour": 0, "minute": 38}
